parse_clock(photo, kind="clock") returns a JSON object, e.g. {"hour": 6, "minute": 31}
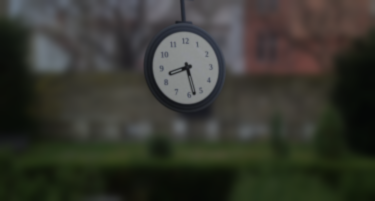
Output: {"hour": 8, "minute": 28}
